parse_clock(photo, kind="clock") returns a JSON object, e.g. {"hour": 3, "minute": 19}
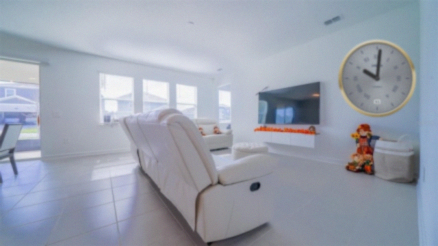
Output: {"hour": 10, "minute": 1}
